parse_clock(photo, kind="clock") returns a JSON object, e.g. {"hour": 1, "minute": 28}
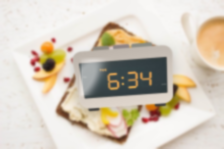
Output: {"hour": 6, "minute": 34}
